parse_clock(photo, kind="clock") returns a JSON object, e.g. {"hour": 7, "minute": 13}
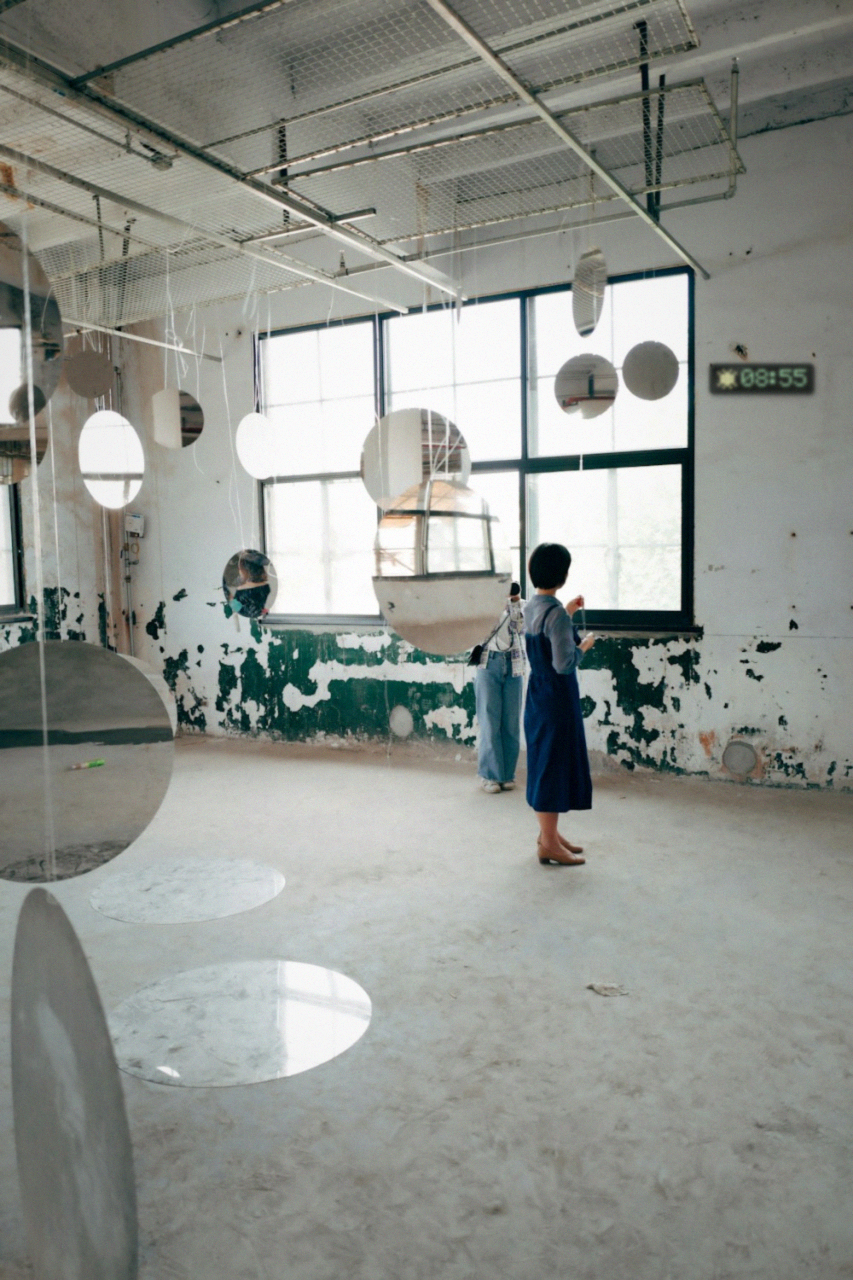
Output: {"hour": 8, "minute": 55}
